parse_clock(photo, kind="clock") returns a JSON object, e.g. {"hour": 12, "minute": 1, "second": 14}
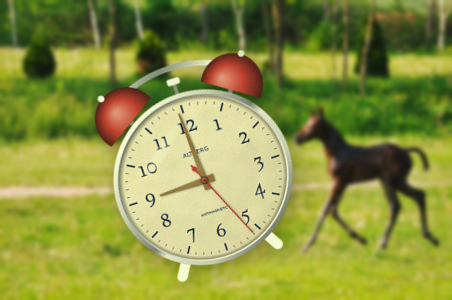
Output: {"hour": 8, "minute": 59, "second": 26}
